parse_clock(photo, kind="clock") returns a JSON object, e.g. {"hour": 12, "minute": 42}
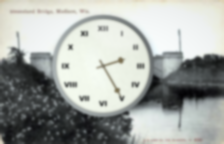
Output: {"hour": 2, "minute": 25}
